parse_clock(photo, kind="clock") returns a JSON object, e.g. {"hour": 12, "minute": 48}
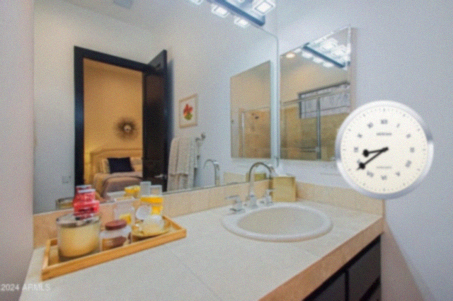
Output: {"hour": 8, "minute": 39}
